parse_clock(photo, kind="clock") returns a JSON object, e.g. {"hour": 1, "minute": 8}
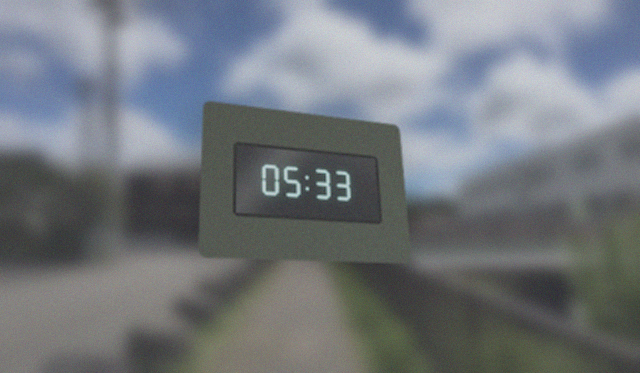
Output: {"hour": 5, "minute": 33}
